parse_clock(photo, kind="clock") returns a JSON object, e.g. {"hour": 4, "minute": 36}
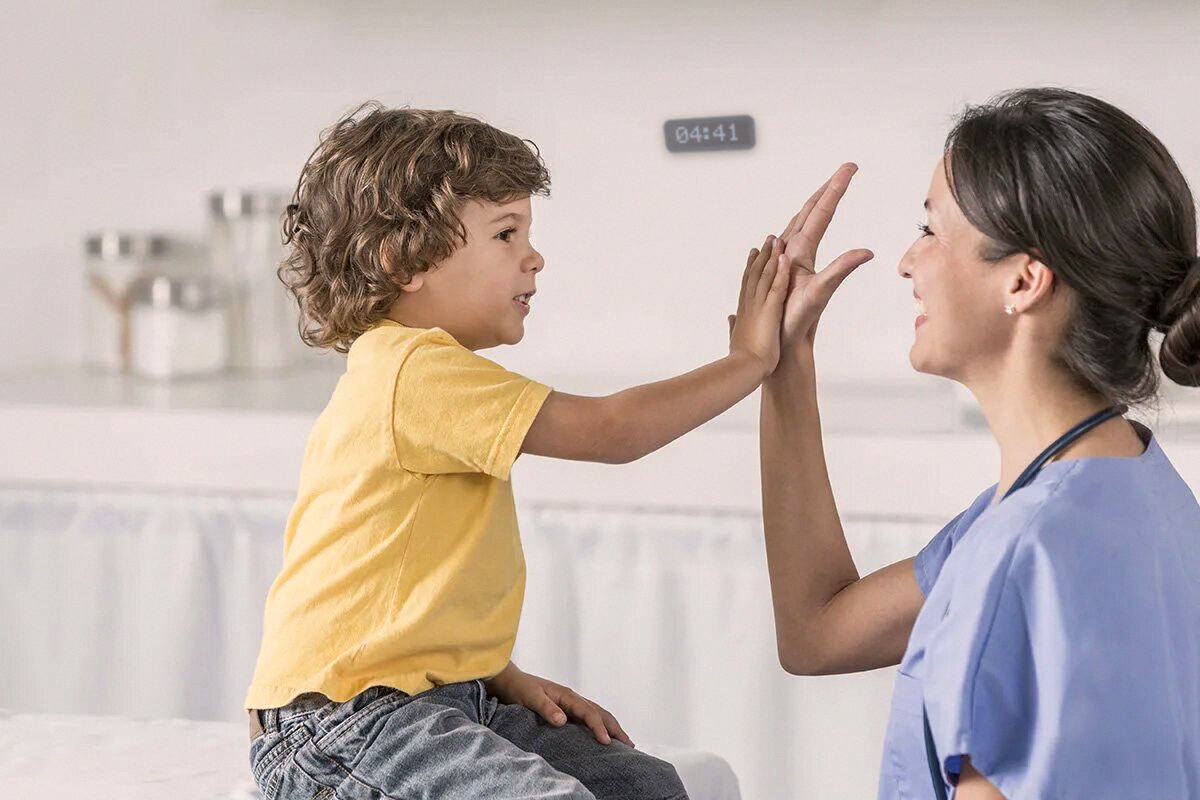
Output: {"hour": 4, "minute": 41}
